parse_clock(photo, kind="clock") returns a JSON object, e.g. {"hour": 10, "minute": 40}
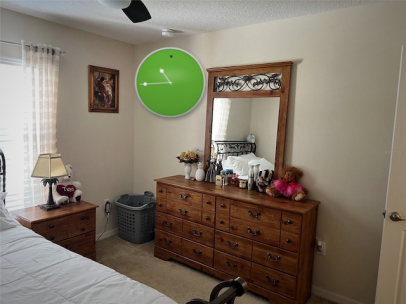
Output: {"hour": 10, "minute": 44}
